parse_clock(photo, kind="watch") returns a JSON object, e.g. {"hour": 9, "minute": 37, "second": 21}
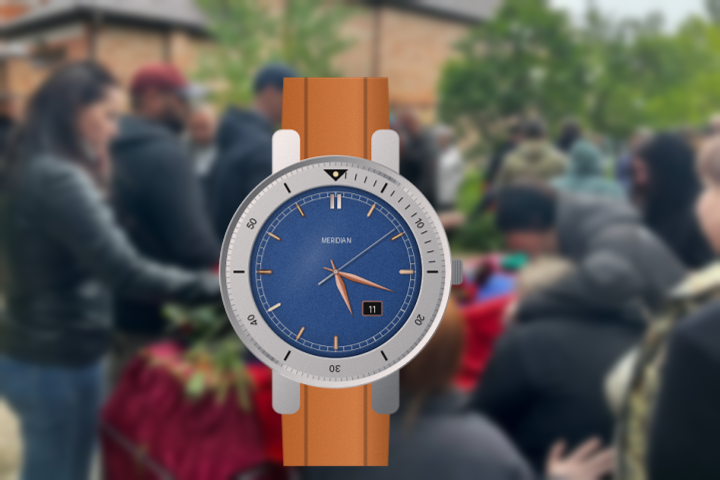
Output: {"hour": 5, "minute": 18, "second": 9}
